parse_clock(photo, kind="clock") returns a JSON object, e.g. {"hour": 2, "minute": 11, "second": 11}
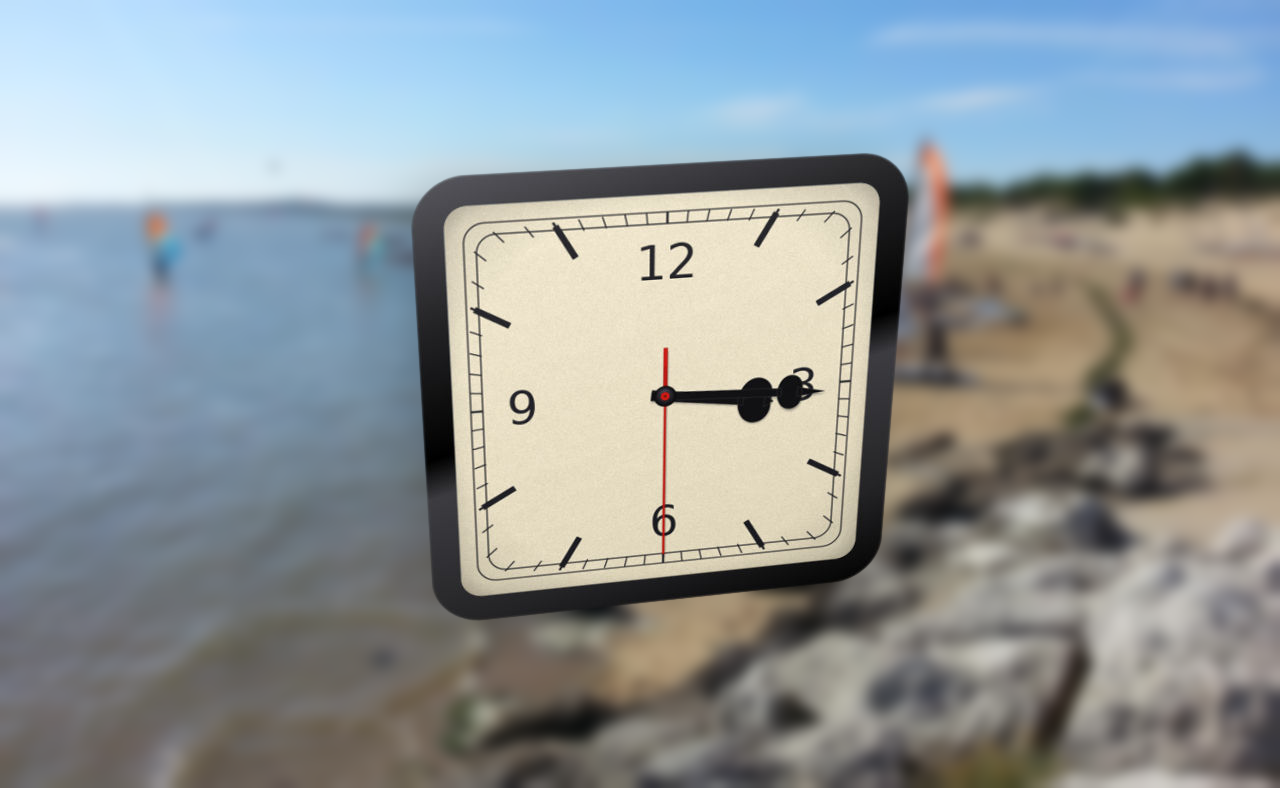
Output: {"hour": 3, "minute": 15, "second": 30}
